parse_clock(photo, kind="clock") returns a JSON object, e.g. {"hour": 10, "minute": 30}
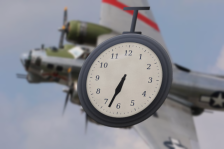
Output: {"hour": 6, "minute": 33}
